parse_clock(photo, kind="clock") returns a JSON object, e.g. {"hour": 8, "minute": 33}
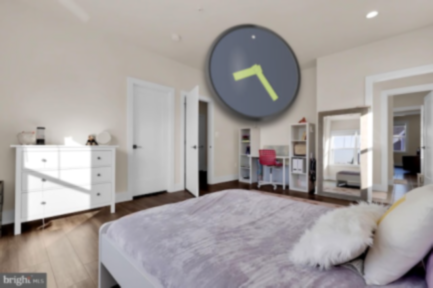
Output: {"hour": 8, "minute": 25}
